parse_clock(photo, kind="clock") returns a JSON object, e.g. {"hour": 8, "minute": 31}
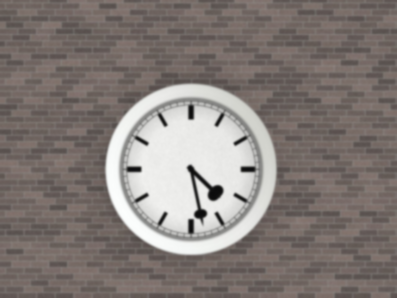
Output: {"hour": 4, "minute": 28}
